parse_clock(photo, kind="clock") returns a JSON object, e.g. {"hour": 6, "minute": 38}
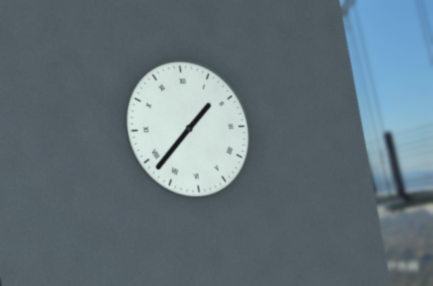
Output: {"hour": 1, "minute": 38}
